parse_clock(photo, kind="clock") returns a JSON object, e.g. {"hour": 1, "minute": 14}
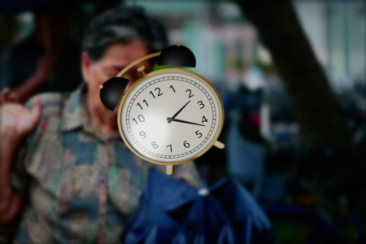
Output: {"hour": 2, "minute": 22}
